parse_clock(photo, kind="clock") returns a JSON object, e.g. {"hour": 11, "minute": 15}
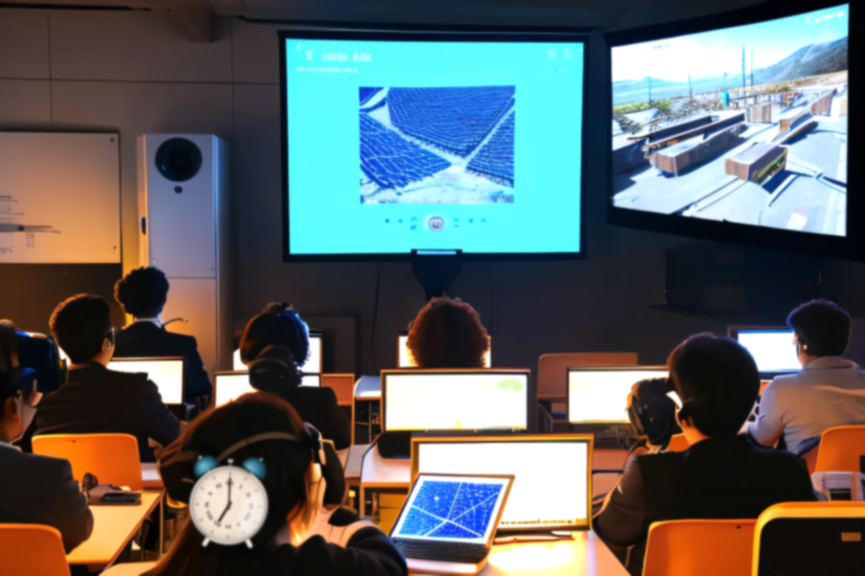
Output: {"hour": 7, "minute": 0}
